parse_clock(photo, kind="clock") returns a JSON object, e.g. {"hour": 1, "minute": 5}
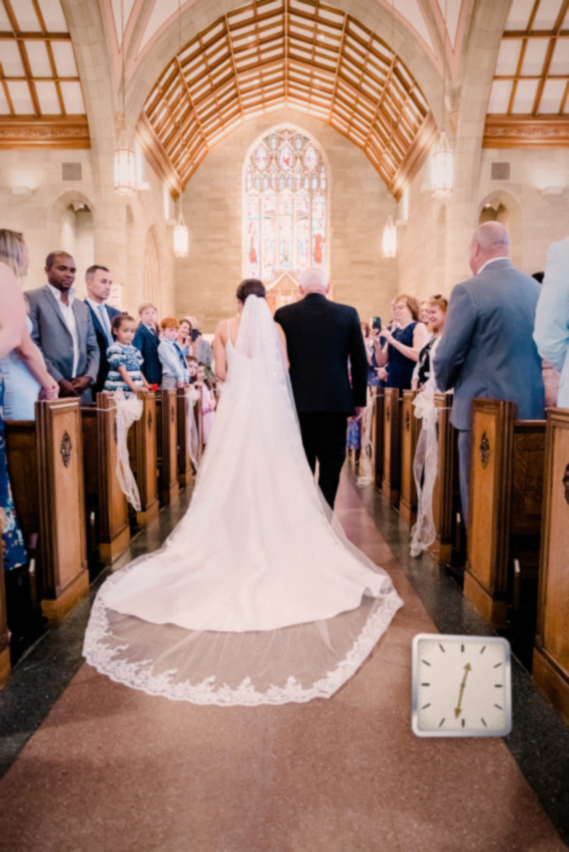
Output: {"hour": 12, "minute": 32}
